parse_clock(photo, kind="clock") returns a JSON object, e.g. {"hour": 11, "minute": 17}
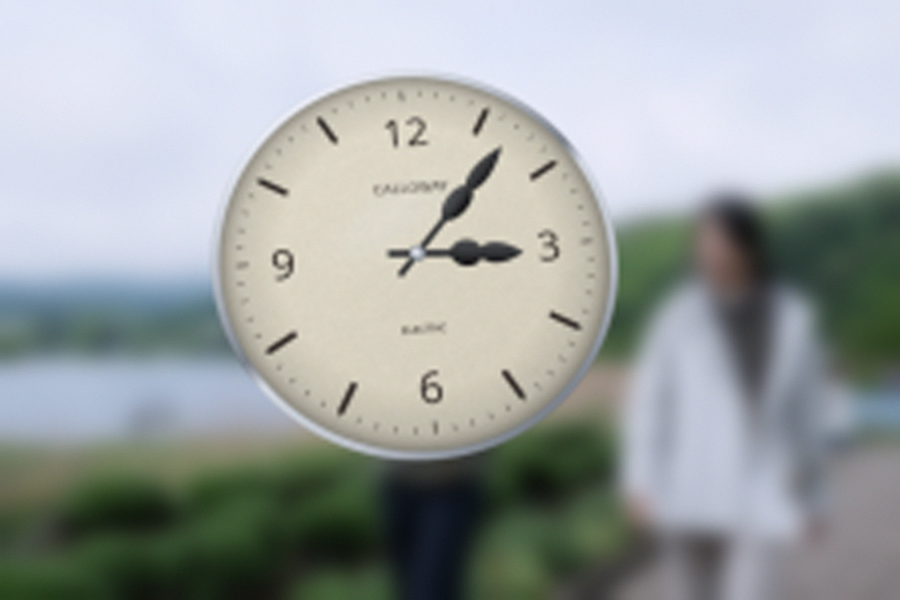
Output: {"hour": 3, "minute": 7}
